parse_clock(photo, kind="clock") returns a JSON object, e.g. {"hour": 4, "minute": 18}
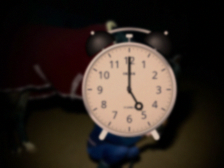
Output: {"hour": 5, "minute": 0}
